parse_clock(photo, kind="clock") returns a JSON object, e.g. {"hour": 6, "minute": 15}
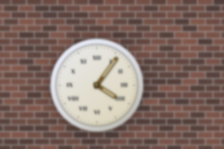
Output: {"hour": 4, "minute": 6}
